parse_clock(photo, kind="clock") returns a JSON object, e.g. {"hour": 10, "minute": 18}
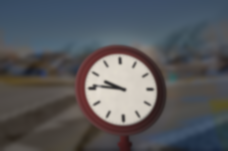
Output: {"hour": 9, "minute": 46}
